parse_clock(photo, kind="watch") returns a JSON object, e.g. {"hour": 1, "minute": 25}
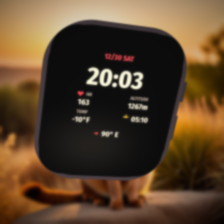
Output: {"hour": 20, "minute": 3}
